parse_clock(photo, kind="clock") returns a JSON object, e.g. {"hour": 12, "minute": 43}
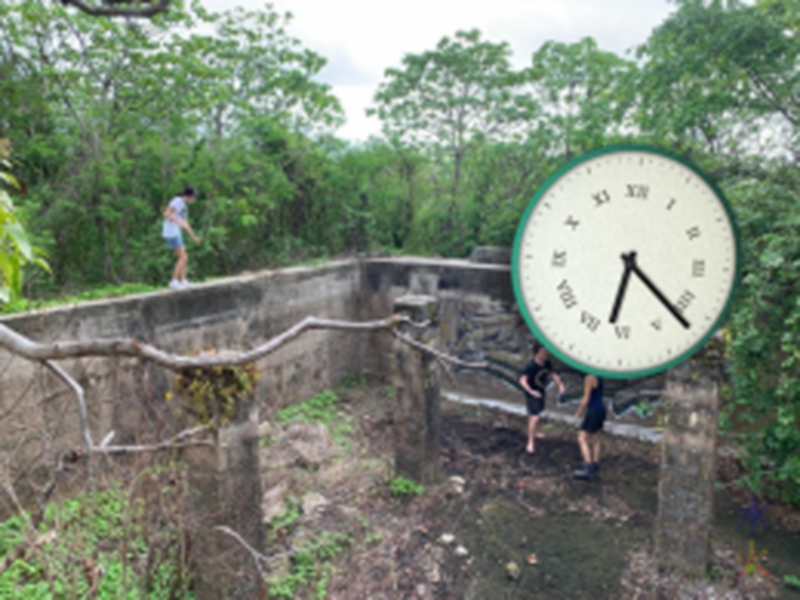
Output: {"hour": 6, "minute": 22}
